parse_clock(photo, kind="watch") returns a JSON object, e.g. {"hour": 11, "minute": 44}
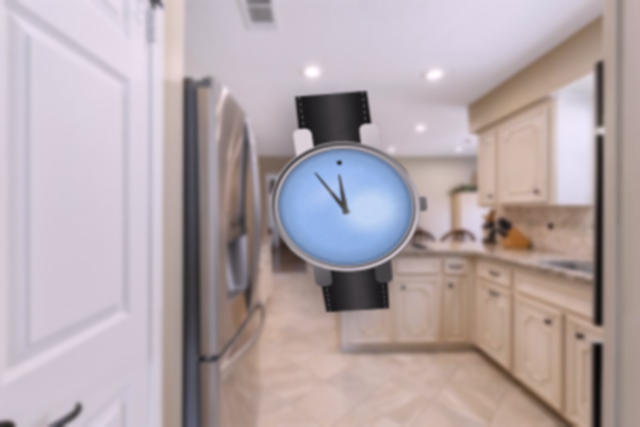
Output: {"hour": 11, "minute": 55}
